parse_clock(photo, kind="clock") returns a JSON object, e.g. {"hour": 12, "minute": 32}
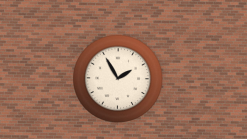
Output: {"hour": 1, "minute": 55}
